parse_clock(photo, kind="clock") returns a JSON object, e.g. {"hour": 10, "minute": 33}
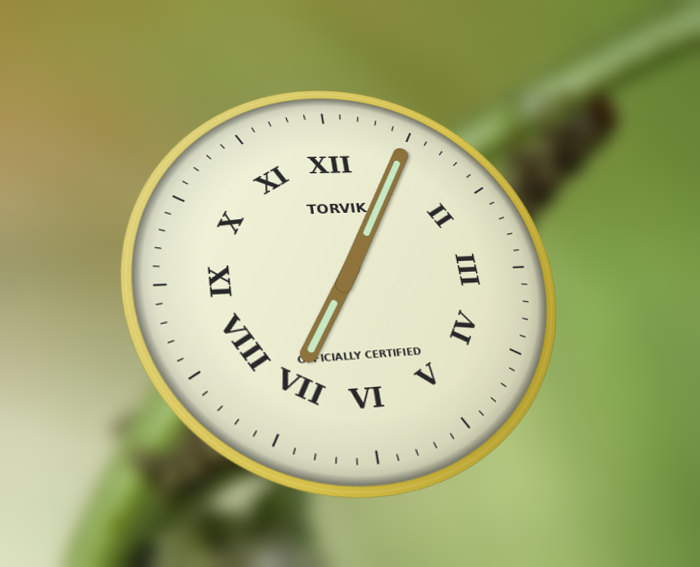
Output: {"hour": 7, "minute": 5}
